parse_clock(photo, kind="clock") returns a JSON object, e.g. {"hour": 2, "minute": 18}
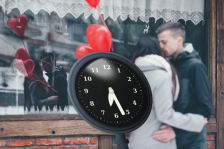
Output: {"hour": 6, "minute": 27}
